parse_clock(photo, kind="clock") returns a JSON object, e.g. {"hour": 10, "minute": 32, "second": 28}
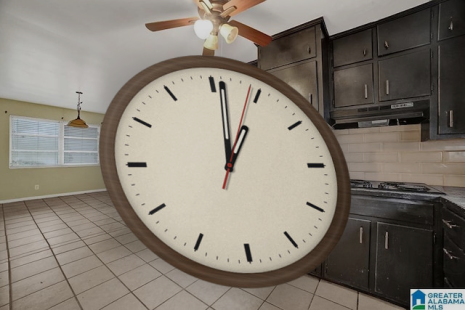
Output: {"hour": 1, "minute": 1, "second": 4}
